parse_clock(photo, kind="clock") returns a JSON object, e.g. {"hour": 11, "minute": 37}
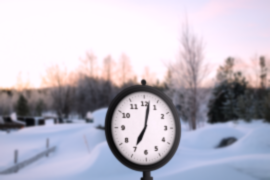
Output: {"hour": 7, "minute": 2}
